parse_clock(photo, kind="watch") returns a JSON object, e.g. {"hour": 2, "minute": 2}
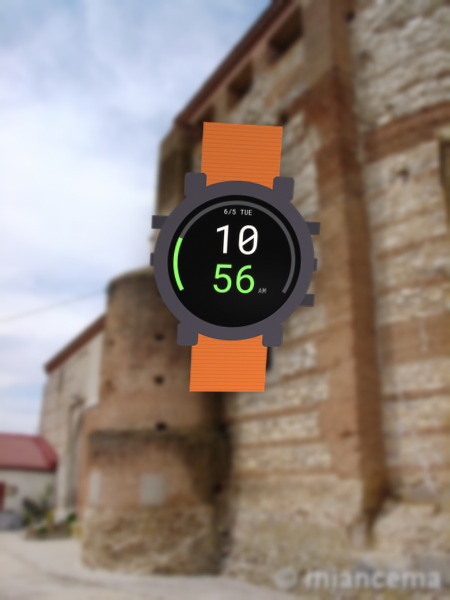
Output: {"hour": 10, "minute": 56}
